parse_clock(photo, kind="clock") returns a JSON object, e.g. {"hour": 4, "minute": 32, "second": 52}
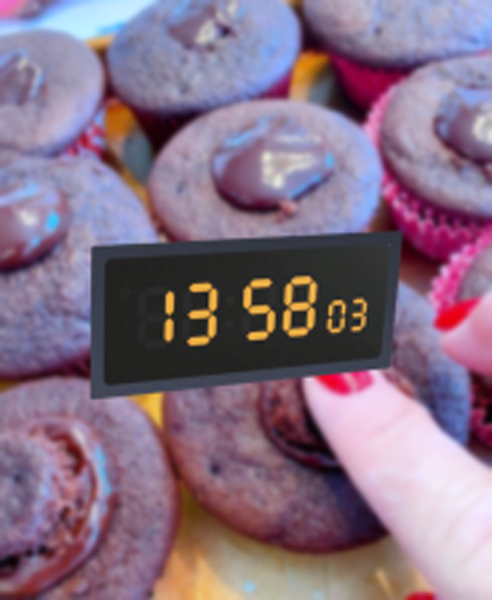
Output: {"hour": 13, "minute": 58, "second": 3}
